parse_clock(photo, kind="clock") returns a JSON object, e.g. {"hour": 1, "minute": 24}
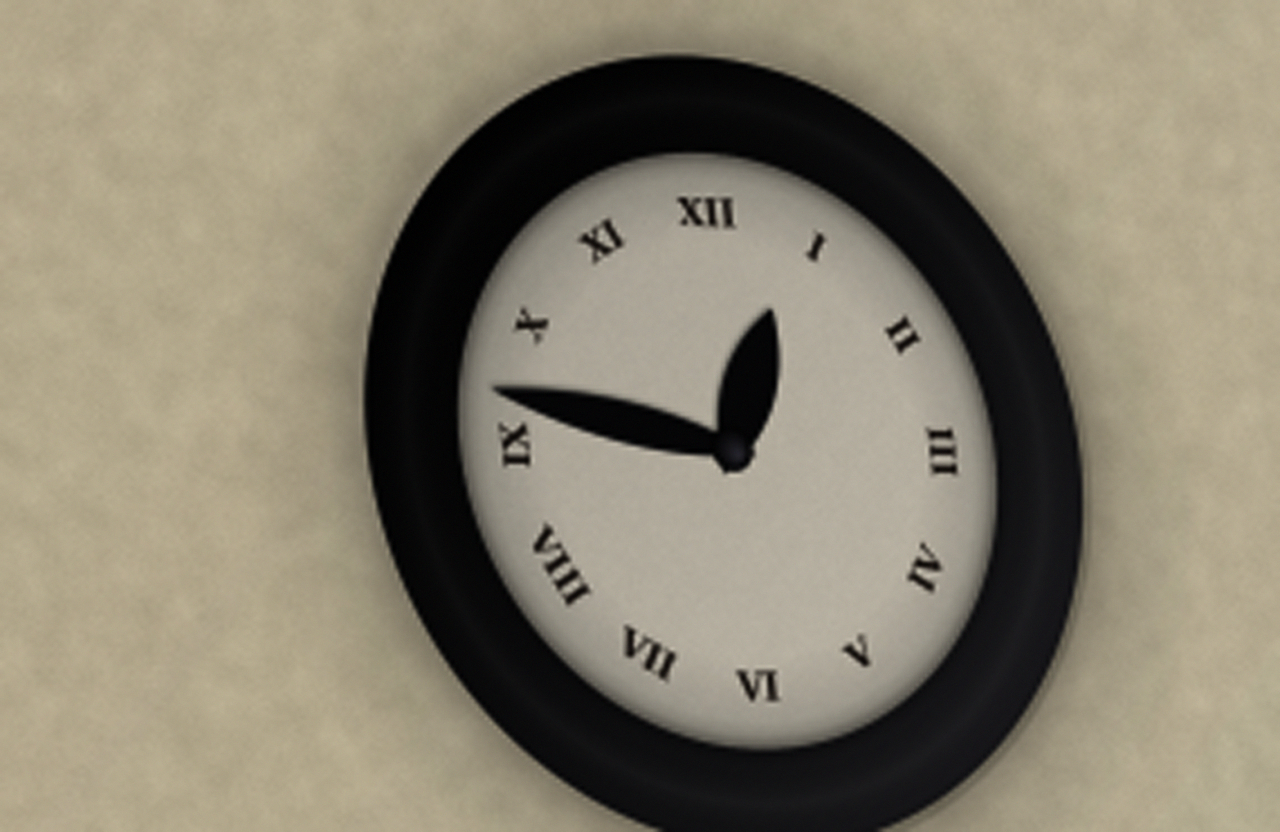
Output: {"hour": 12, "minute": 47}
